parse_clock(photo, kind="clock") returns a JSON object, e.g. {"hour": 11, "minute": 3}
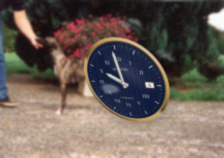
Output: {"hour": 9, "minute": 59}
